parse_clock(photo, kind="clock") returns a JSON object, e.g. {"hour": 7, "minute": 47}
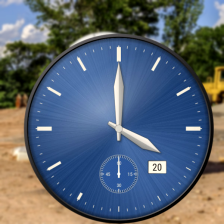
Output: {"hour": 4, "minute": 0}
